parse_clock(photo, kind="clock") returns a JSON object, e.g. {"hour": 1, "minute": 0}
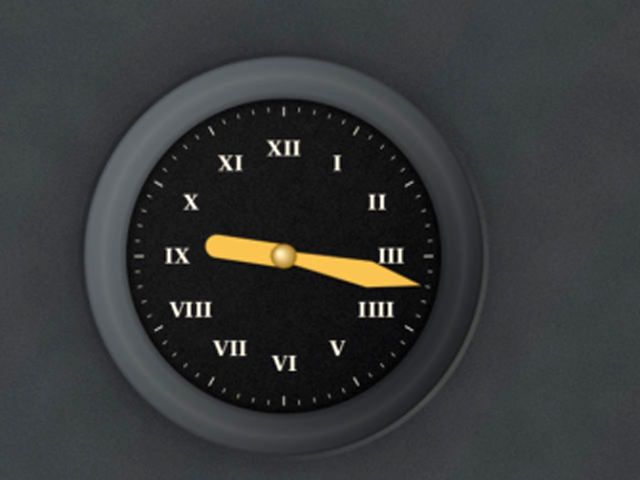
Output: {"hour": 9, "minute": 17}
